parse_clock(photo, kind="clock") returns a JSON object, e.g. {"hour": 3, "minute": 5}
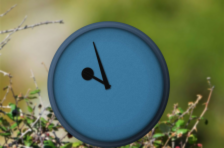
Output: {"hour": 9, "minute": 57}
